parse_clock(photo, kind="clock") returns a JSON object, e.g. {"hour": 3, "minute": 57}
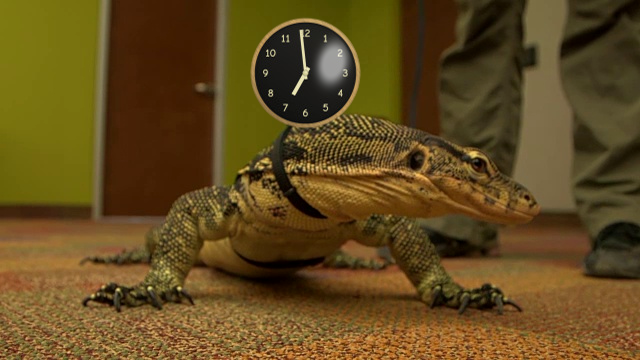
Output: {"hour": 6, "minute": 59}
